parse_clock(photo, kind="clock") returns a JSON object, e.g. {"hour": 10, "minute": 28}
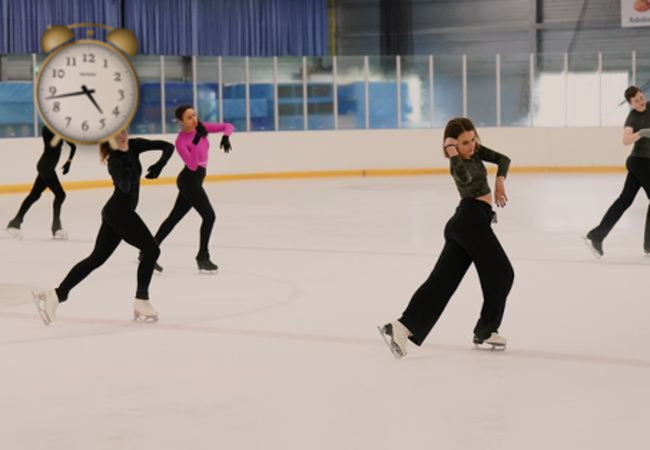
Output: {"hour": 4, "minute": 43}
